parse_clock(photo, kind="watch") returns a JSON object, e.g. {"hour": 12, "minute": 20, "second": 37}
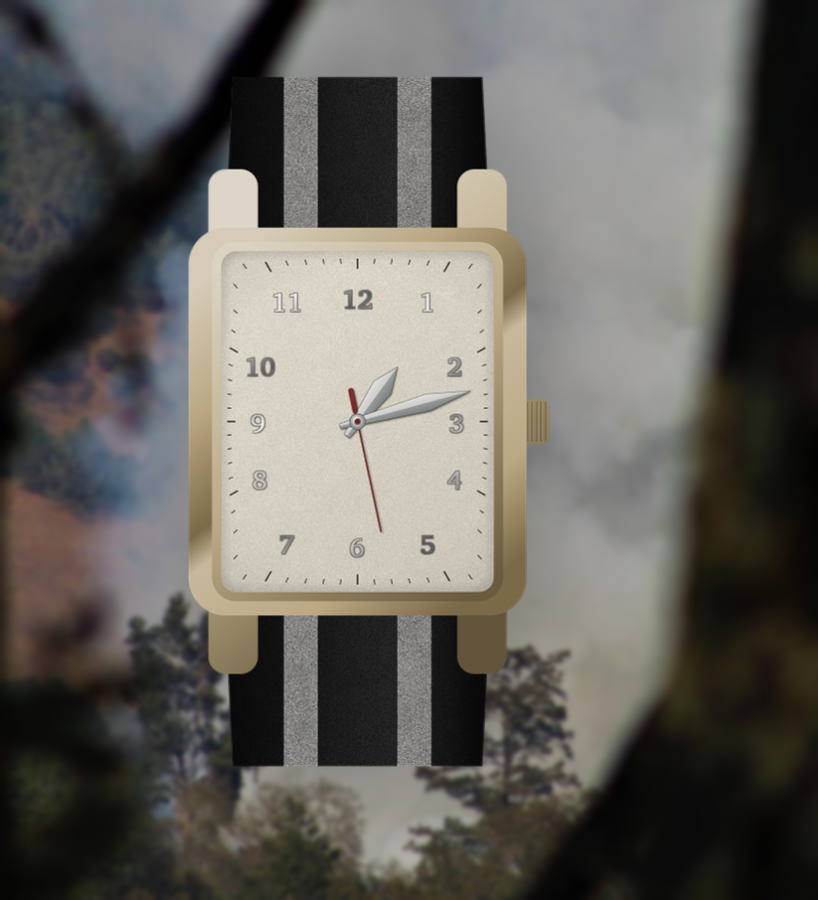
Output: {"hour": 1, "minute": 12, "second": 28}
